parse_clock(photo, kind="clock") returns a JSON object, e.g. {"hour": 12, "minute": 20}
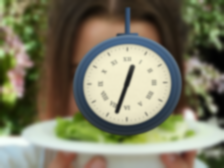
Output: {"hour": 12, "minute": 33}
